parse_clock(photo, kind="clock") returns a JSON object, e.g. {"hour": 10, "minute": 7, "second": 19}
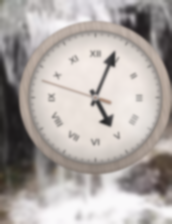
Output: {"hour": 5, "minute": 3, "second": 48}
